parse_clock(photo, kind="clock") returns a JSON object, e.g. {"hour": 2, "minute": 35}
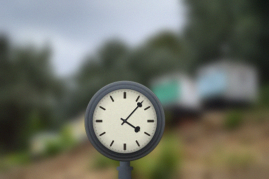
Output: {"hour": 4, "minute": 7}
